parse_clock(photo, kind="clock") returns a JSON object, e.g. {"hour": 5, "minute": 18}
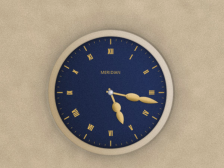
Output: {"hour": 5, "minute": 17}
